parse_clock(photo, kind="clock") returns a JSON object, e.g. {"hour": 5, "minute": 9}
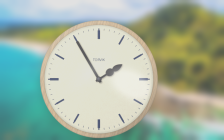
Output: {"hour": 1, "minute": 55}
